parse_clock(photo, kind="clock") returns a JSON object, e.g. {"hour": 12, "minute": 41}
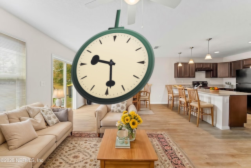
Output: {"hour": 9, "minute": 29}
